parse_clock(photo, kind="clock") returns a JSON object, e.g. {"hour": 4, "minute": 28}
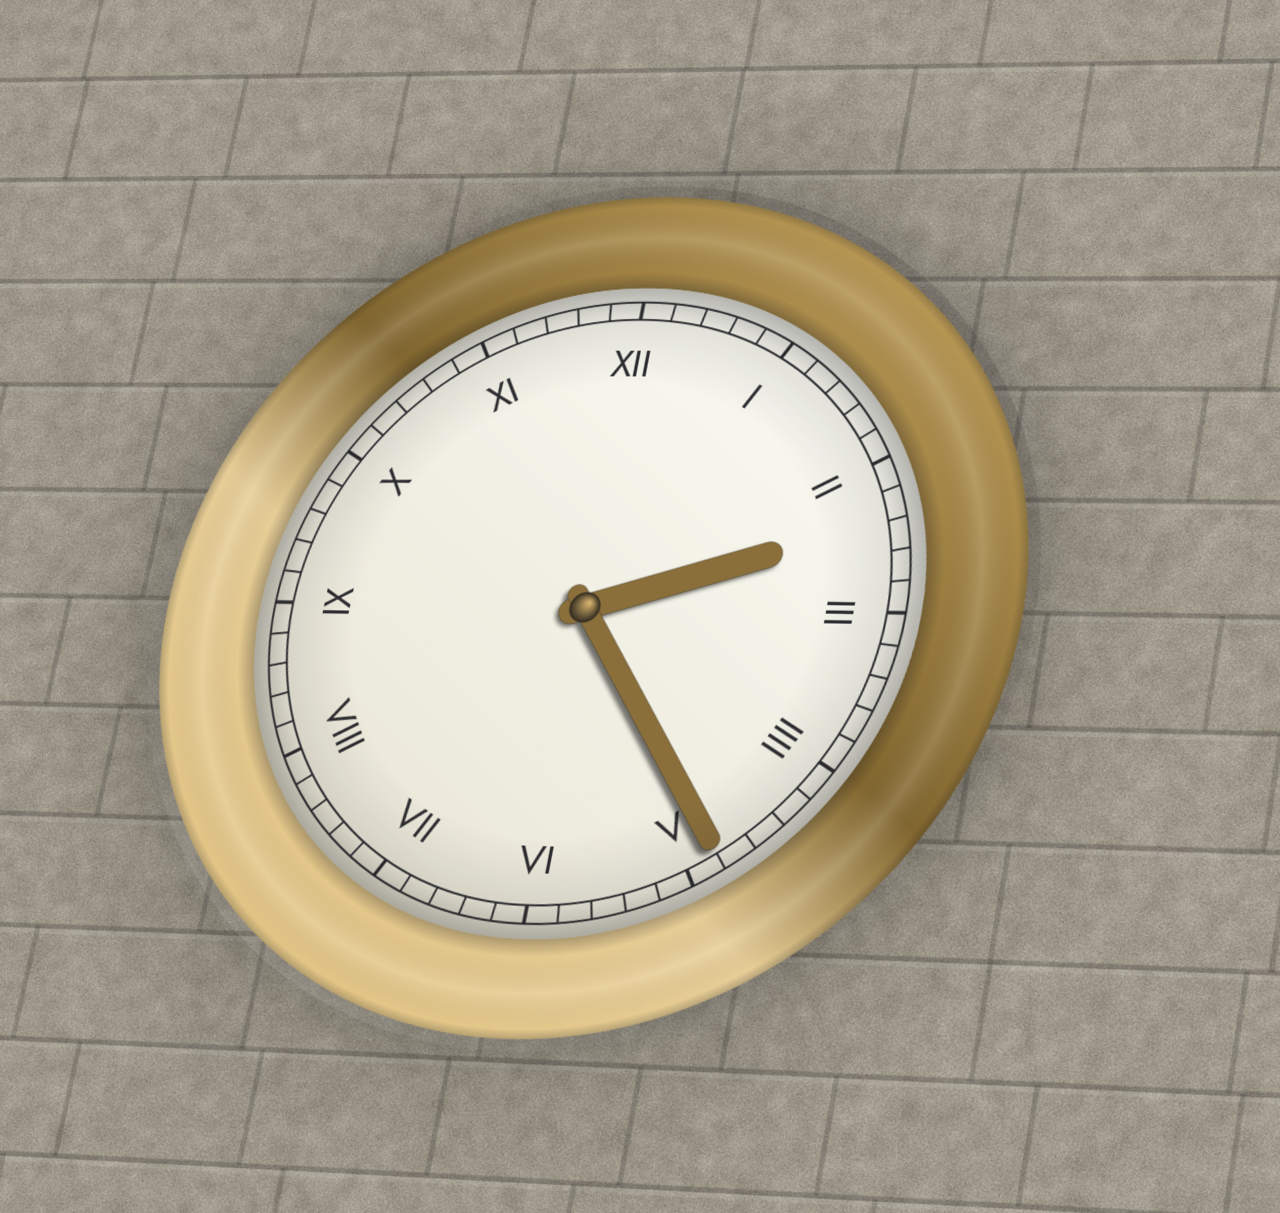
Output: {"hour": 2, "minute": 24}
